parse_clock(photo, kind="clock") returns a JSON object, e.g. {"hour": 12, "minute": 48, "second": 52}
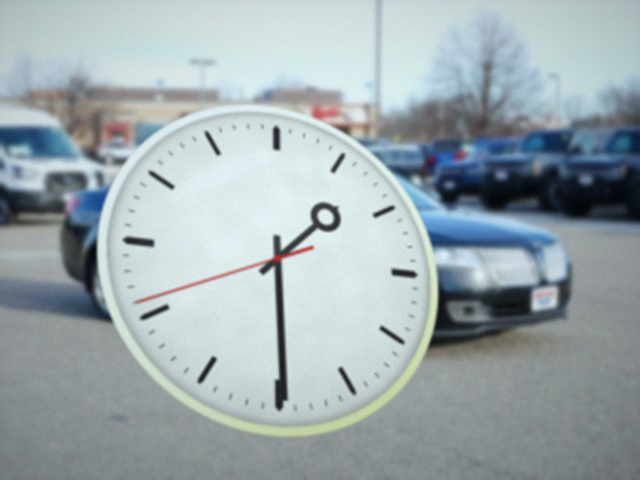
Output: {"hour": 1, "minute": 29, "second": 41}
